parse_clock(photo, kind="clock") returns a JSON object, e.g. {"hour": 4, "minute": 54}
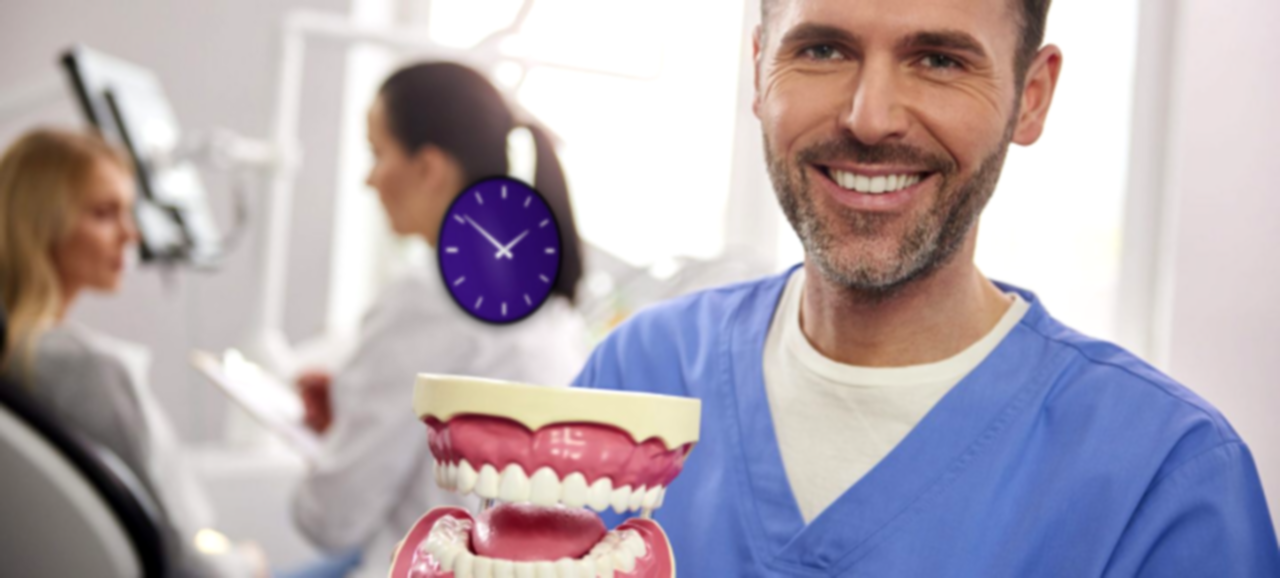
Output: {"hour": 1, "minute": 51}
